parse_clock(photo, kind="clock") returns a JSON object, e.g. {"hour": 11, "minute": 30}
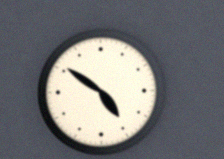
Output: {"hour": 4, "minute": 51}
